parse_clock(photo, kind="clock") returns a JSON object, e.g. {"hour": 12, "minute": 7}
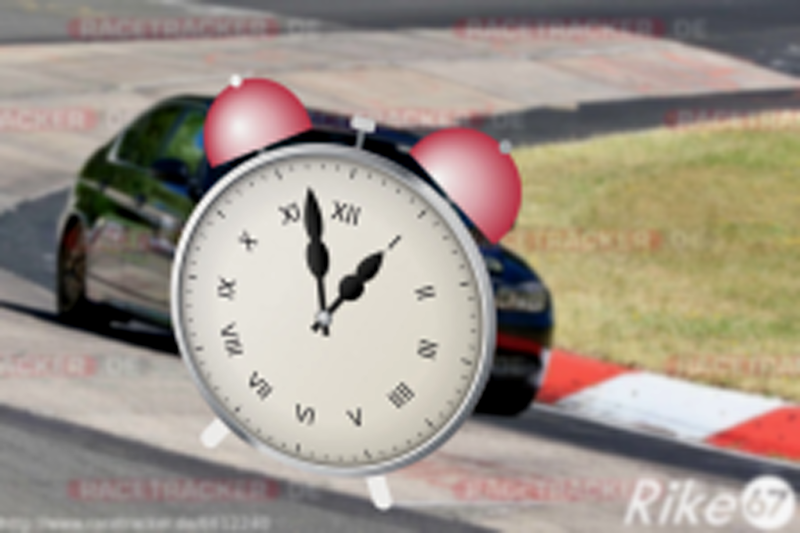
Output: {"hour": 12, "minute": 57}
